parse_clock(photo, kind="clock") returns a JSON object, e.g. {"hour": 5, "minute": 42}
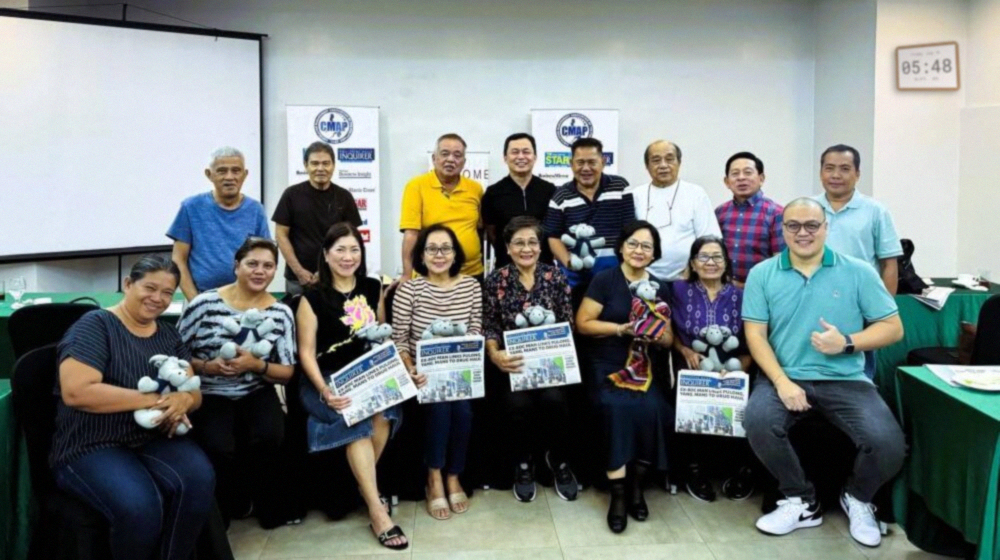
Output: {"hour": 5, "minute": 48}
